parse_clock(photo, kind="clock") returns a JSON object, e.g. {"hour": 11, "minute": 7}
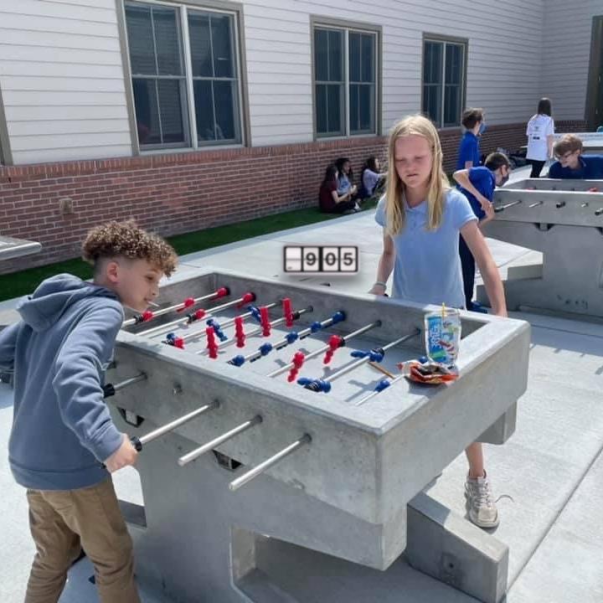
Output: {"hour": 9, "minute": 5}
